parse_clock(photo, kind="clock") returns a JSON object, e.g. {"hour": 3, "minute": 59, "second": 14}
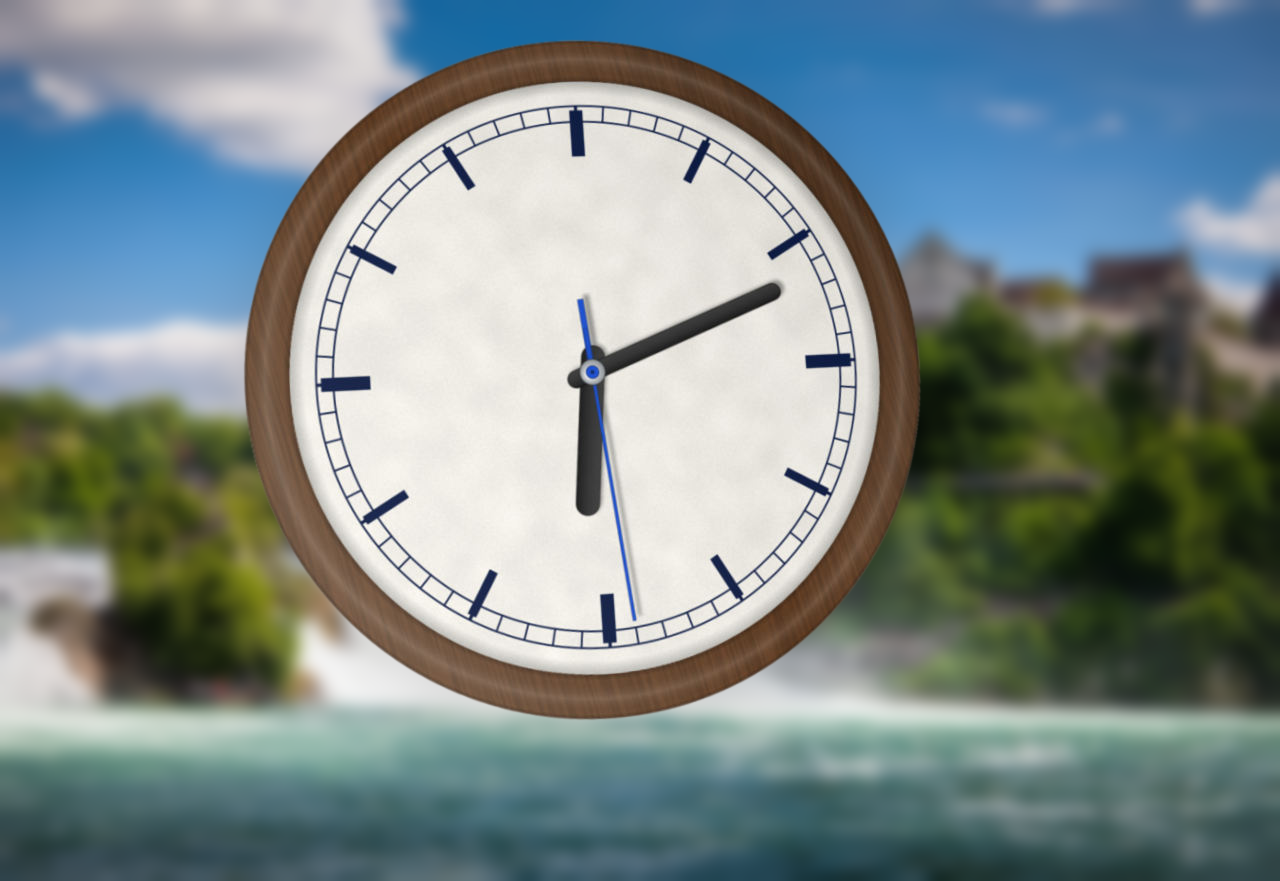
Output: {"hour": 6, "minute": 11, "second": 29}
